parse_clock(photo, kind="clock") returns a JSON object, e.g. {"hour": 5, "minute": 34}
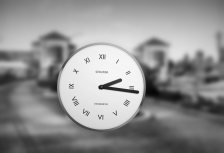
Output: {"hour": 2, "minute": 16}
